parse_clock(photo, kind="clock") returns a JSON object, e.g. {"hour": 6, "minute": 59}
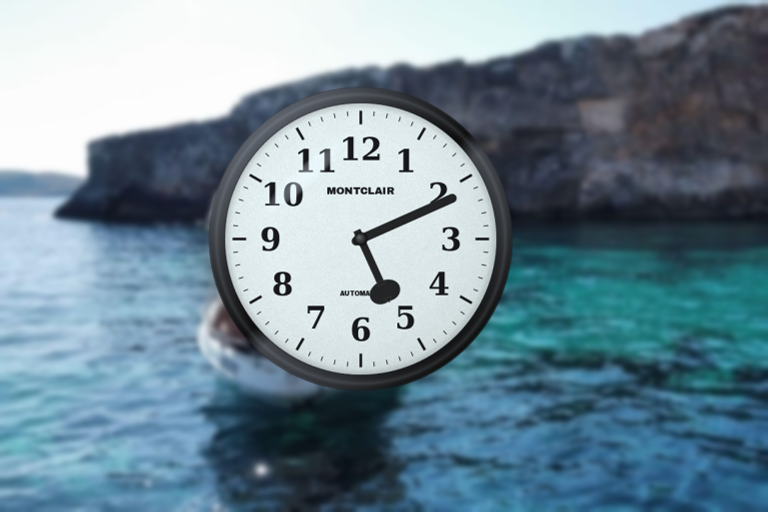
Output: {"hour": 5, "minute": 11}
